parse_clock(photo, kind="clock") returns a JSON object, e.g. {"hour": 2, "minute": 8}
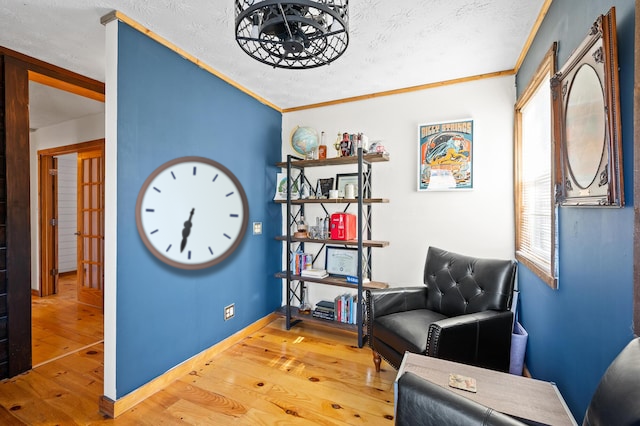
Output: {"hour": 6, "minute": 32}
